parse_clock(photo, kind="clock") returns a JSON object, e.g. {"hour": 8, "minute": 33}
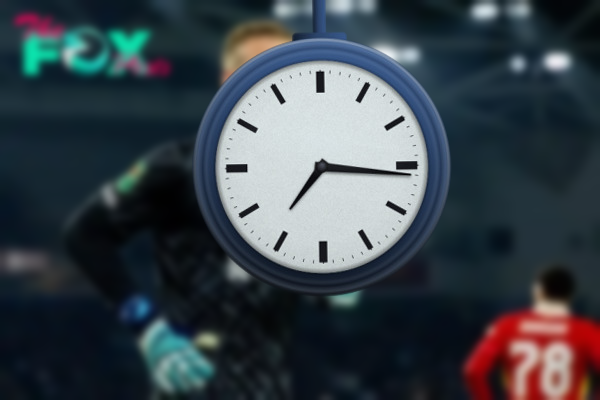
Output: {"hour": 7, "minute": 16}
